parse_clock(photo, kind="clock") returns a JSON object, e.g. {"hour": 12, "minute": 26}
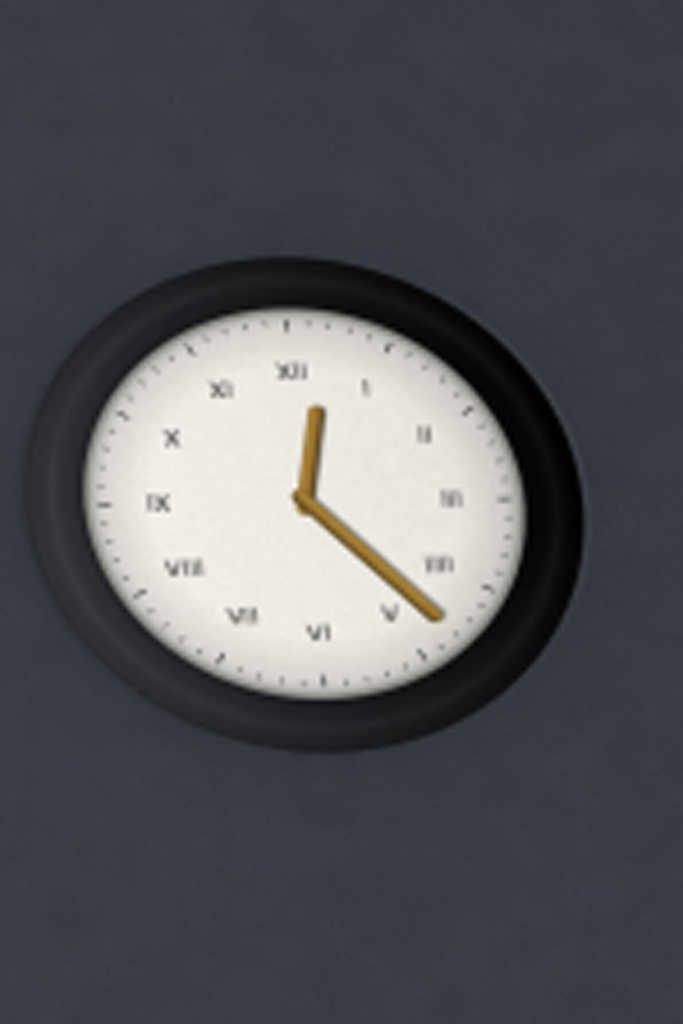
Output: {"hour": 12, "minute": 23}
